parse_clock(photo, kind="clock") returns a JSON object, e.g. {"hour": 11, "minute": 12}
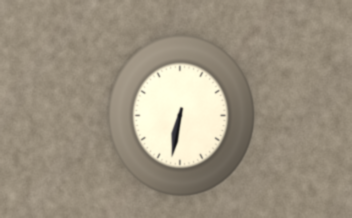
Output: {"hour": 6, "minute": 32}
